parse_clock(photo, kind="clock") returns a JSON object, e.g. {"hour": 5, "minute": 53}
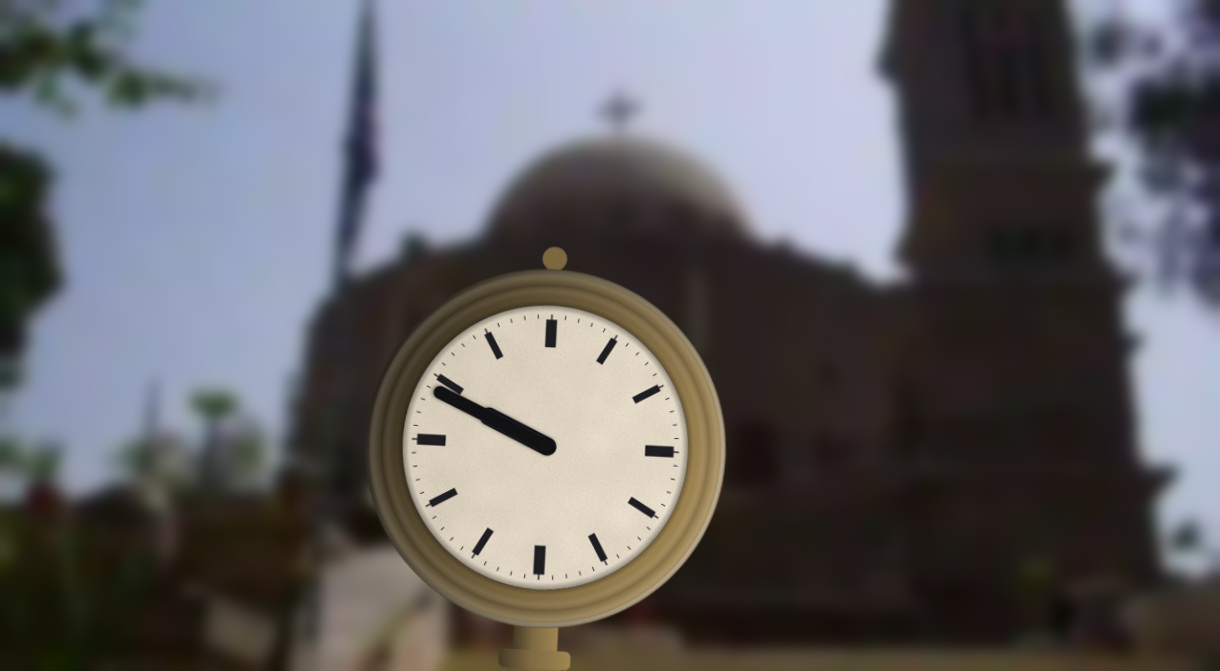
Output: {"hour": 9, "minute": 49}
